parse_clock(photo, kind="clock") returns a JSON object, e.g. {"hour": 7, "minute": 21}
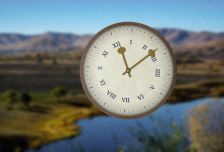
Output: {"hour": 12, "minute": 13}
